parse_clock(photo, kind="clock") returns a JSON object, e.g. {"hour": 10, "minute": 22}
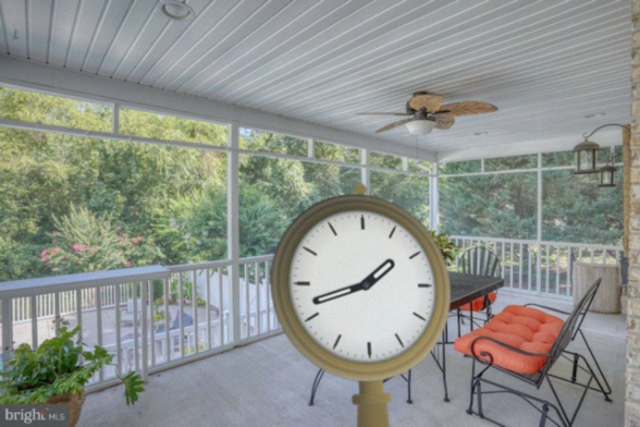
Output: {"hour": 1, "minute": 42}
